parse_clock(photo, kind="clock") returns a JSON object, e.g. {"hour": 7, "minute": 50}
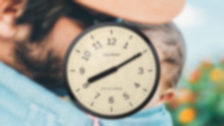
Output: {"hour": 8, "minute": 10}
